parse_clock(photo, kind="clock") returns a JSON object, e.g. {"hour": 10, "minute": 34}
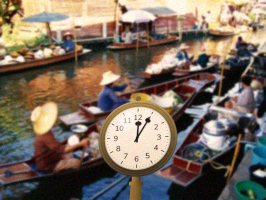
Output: {"hour": 12, "minute": 5}
